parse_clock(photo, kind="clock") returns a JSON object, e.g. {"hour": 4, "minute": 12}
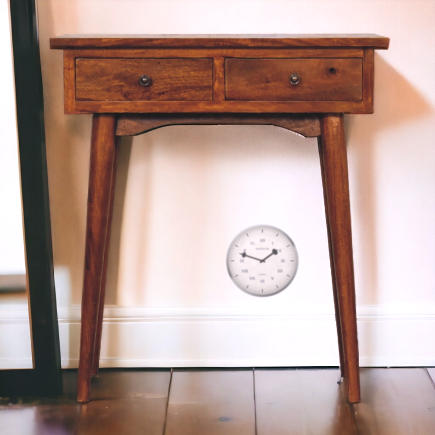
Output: {"hour": 1, "minute": 48}
